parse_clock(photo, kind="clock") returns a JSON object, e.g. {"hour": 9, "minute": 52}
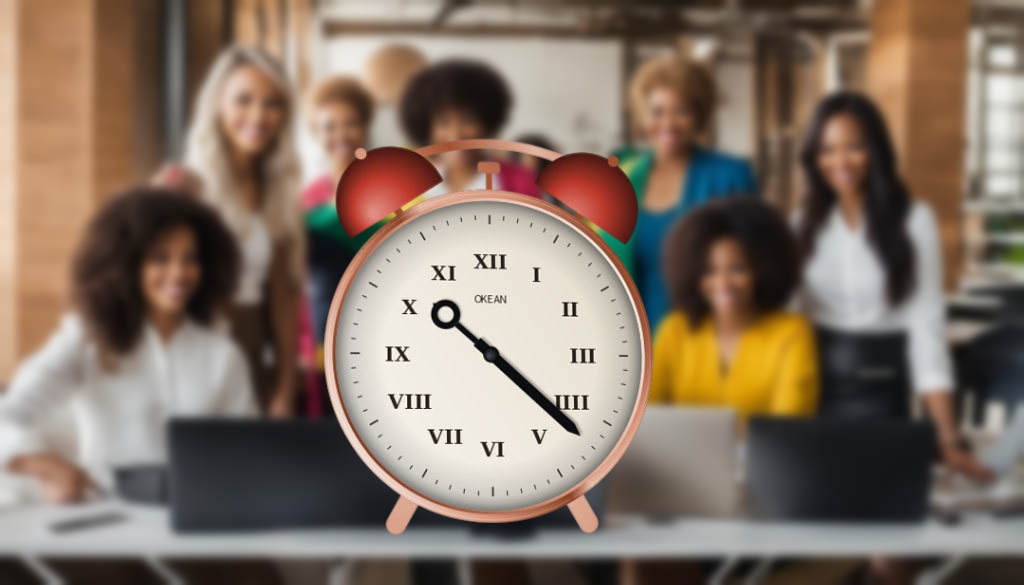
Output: {"hour": 10, "minute": 22}
